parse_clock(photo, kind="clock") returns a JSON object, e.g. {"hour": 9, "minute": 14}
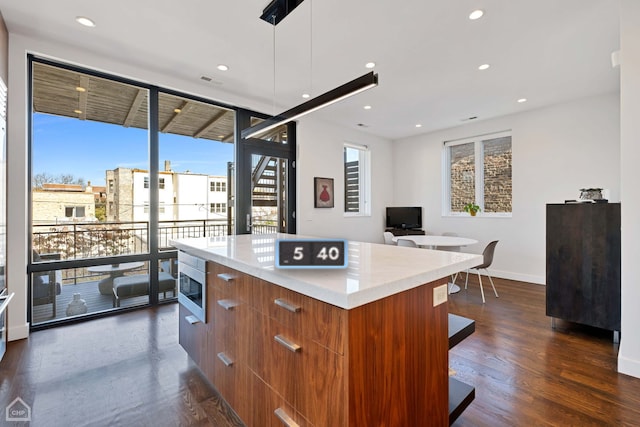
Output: {"hour": 5, "minute": 40}
